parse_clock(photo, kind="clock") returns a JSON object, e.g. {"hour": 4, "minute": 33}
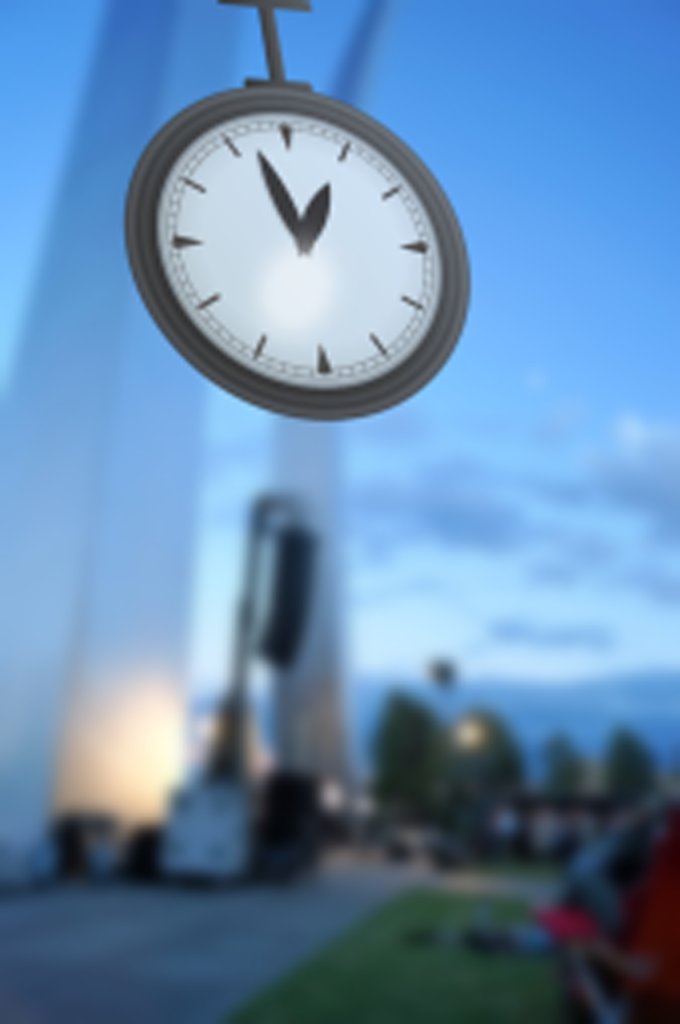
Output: {"hour": 12, "minute": 57}
